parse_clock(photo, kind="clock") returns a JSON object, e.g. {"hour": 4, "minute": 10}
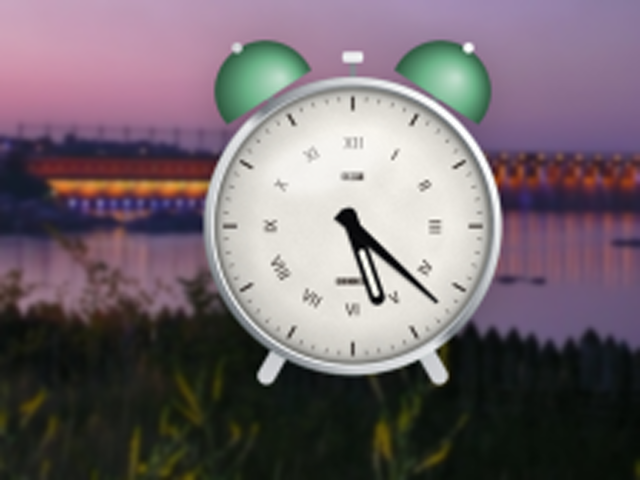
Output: {"hour": 5, "minute": 22}
